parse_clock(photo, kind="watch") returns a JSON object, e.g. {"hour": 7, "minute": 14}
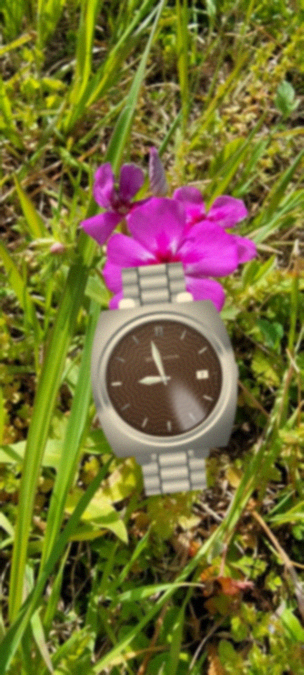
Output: {"hour": 8, "minute": 58}
